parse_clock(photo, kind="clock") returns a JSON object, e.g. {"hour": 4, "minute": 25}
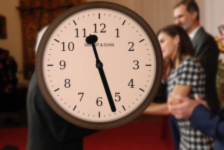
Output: {"hour": 11, "minute": 27}
